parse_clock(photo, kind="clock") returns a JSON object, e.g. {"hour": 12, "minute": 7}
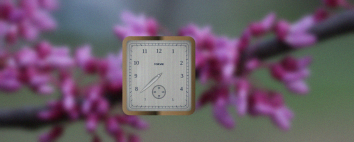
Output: {"hour": 7, "minute": 38}
